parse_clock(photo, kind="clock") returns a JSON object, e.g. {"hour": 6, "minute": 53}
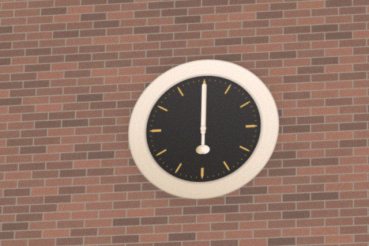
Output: {"hour": 6, "minute": 0}
